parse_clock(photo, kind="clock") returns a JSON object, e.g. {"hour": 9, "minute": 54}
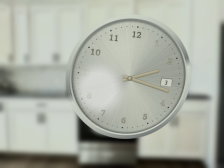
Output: {"hour": 2, "minute": 17}
